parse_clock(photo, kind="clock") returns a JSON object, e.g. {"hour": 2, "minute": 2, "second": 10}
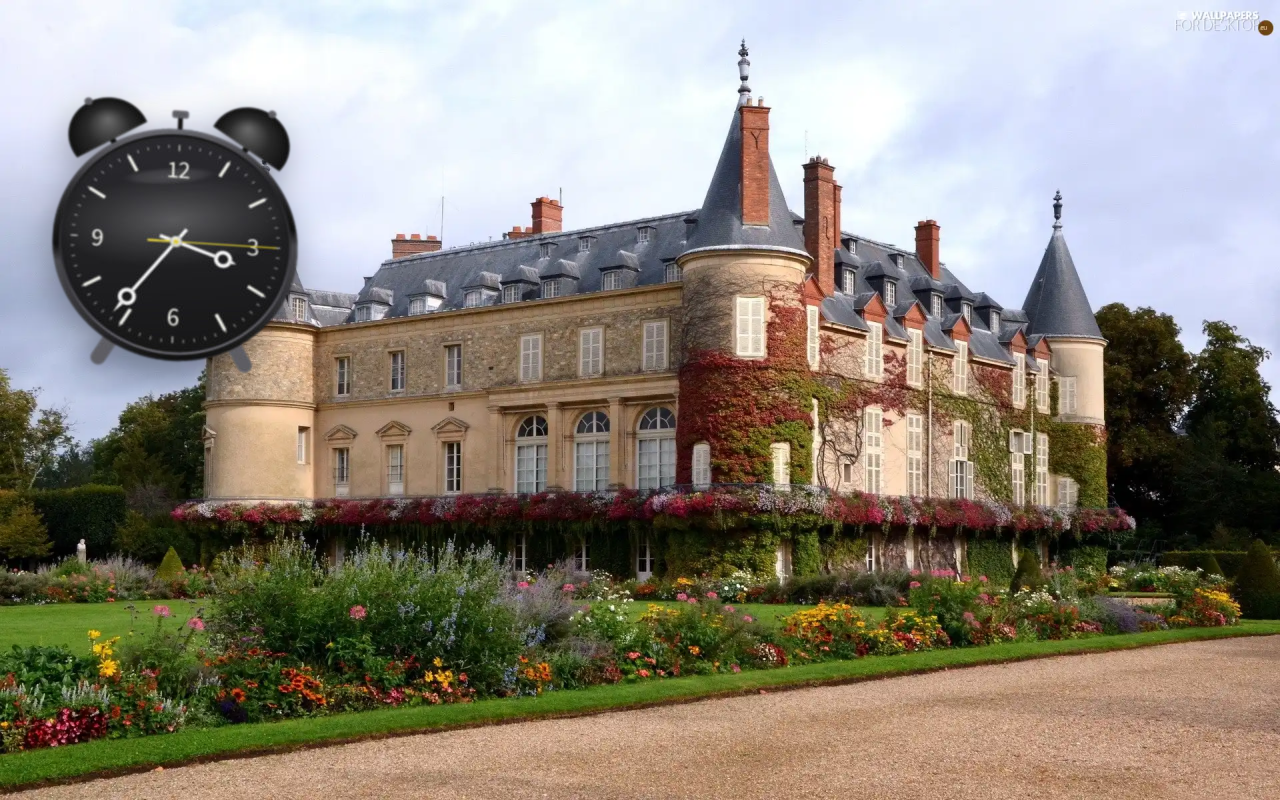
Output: {"hour": 3, "minute": 36, "second": 15}
